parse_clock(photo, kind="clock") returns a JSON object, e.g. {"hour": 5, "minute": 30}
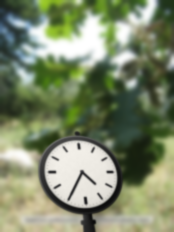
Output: {"hour": 4, "minute": 35}
